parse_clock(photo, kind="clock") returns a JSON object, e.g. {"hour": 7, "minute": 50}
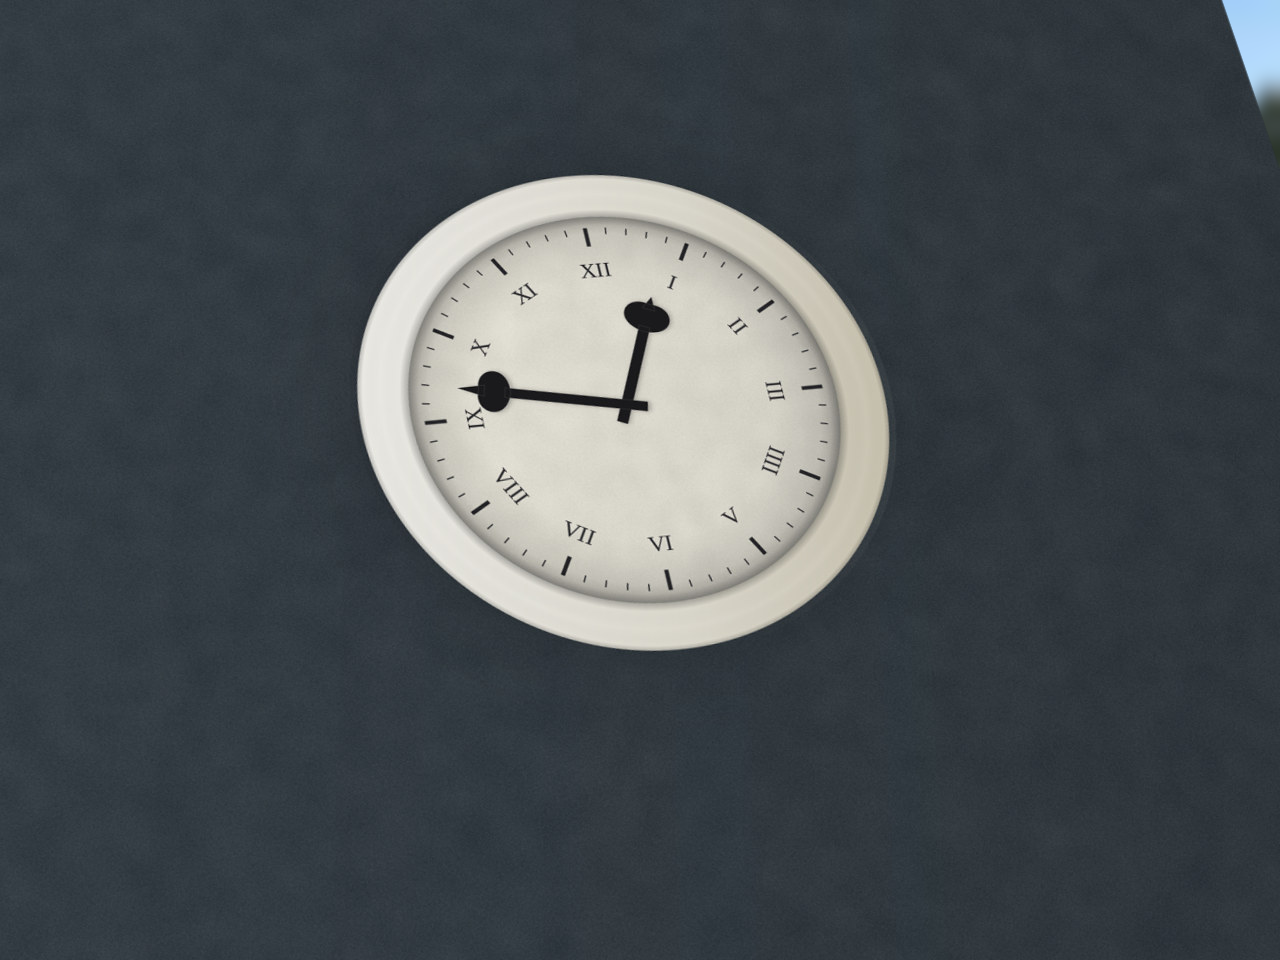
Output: {"hour": 12, "minute": 47}
